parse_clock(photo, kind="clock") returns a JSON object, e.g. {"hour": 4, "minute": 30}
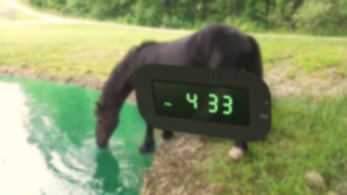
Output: {"hour": 4, "minute": 33}
